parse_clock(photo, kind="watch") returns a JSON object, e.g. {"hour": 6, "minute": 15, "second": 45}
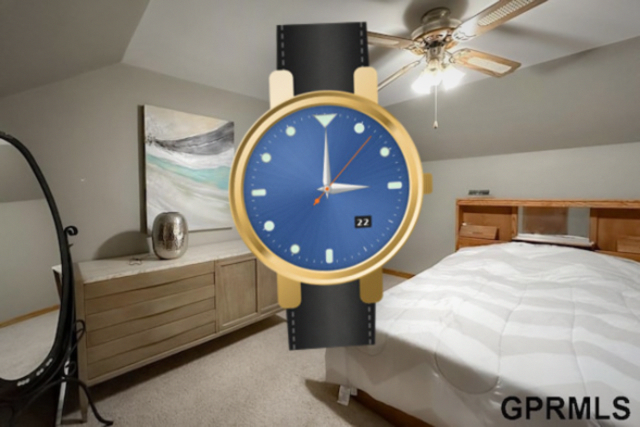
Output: {"hour": 3, "minute": 0, "second": 7}
